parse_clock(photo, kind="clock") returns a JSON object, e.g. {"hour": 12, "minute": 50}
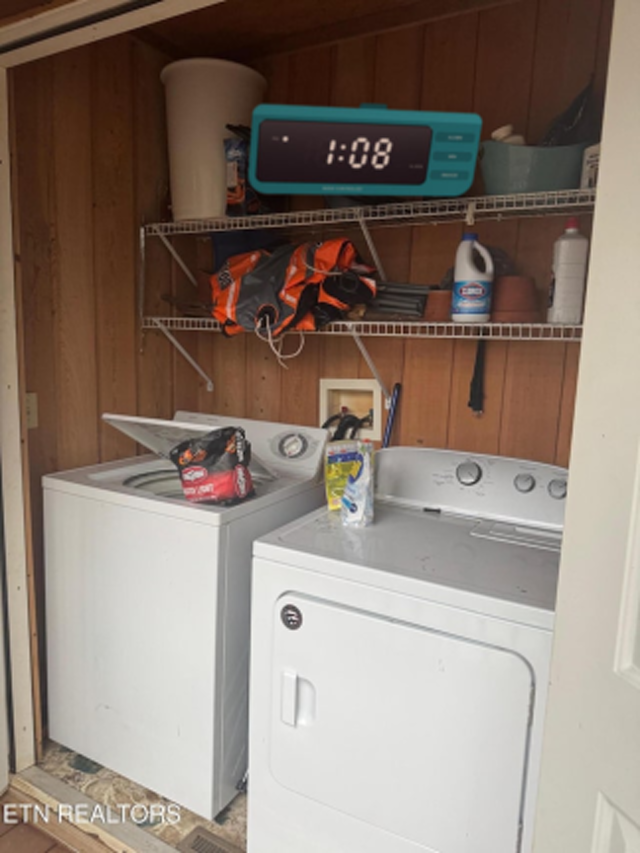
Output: {"hour": 1, "minute": 8}
